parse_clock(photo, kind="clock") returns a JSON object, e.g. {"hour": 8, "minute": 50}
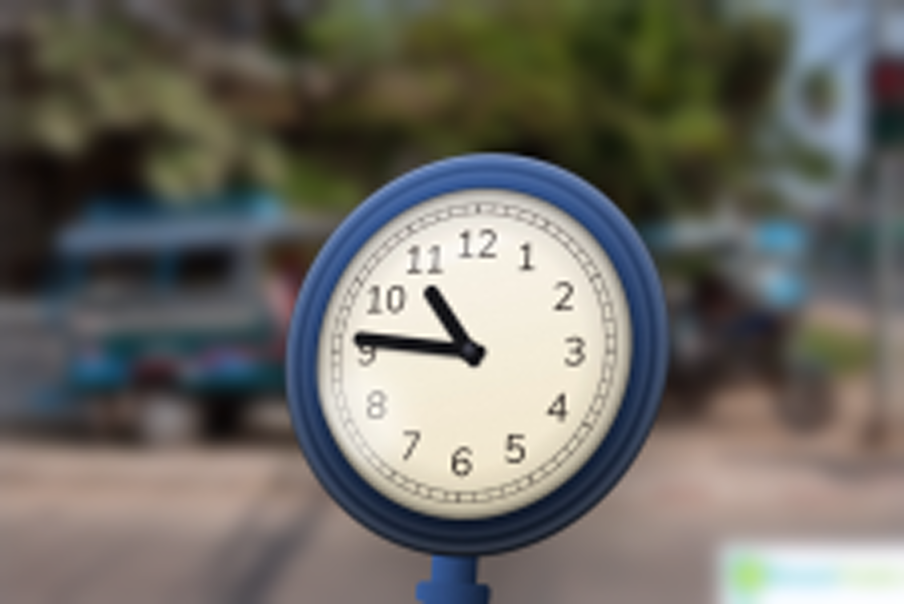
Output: {"hour": 10, "minute": 46}
